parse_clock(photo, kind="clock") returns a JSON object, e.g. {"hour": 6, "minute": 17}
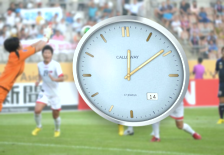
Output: {"hour": 12, "minute": 9}
